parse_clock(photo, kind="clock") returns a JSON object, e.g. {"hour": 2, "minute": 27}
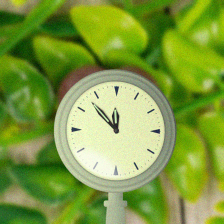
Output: {"hour": 11, "minute": 53}
